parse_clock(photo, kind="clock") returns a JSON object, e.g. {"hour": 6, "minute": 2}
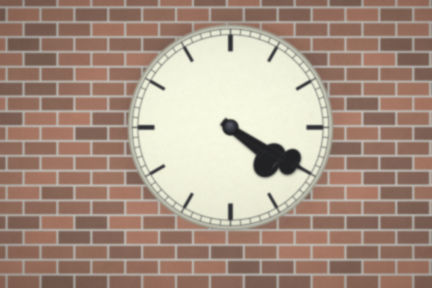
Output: {"hour": 4, "minute": 20}
